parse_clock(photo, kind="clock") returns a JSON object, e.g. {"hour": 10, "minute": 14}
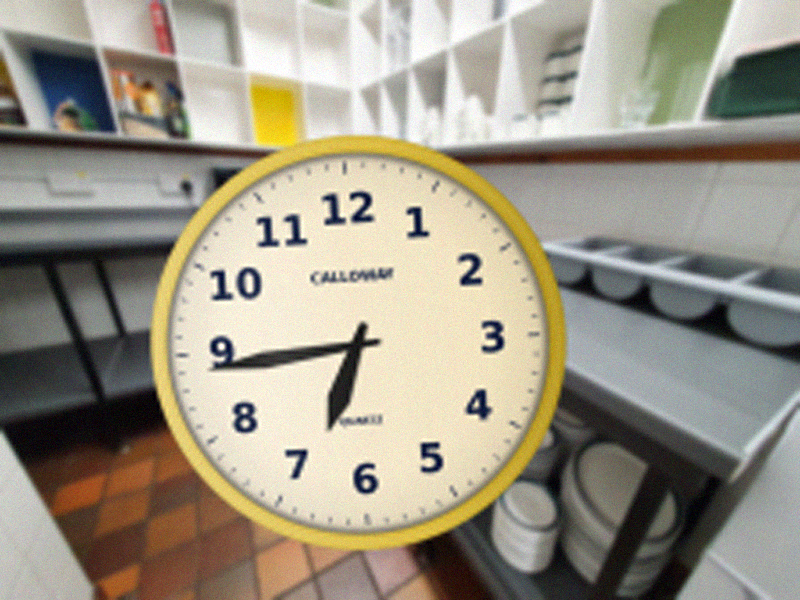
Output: {"hour": 6, "minute": 44}
